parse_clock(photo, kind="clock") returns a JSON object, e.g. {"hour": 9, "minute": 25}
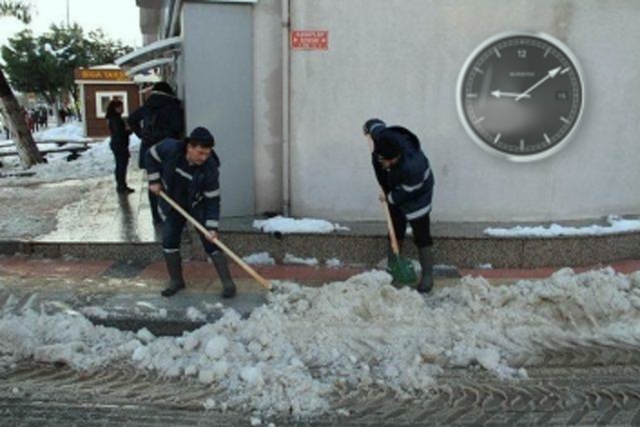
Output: {"hour": 9, "minute": 9}
